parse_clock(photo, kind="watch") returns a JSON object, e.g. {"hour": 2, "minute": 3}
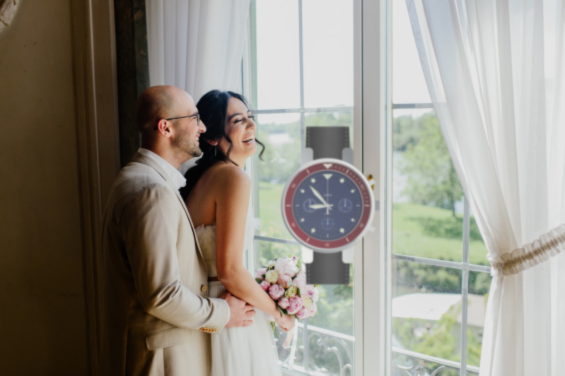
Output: {"hour": 8, "minute": 53}
